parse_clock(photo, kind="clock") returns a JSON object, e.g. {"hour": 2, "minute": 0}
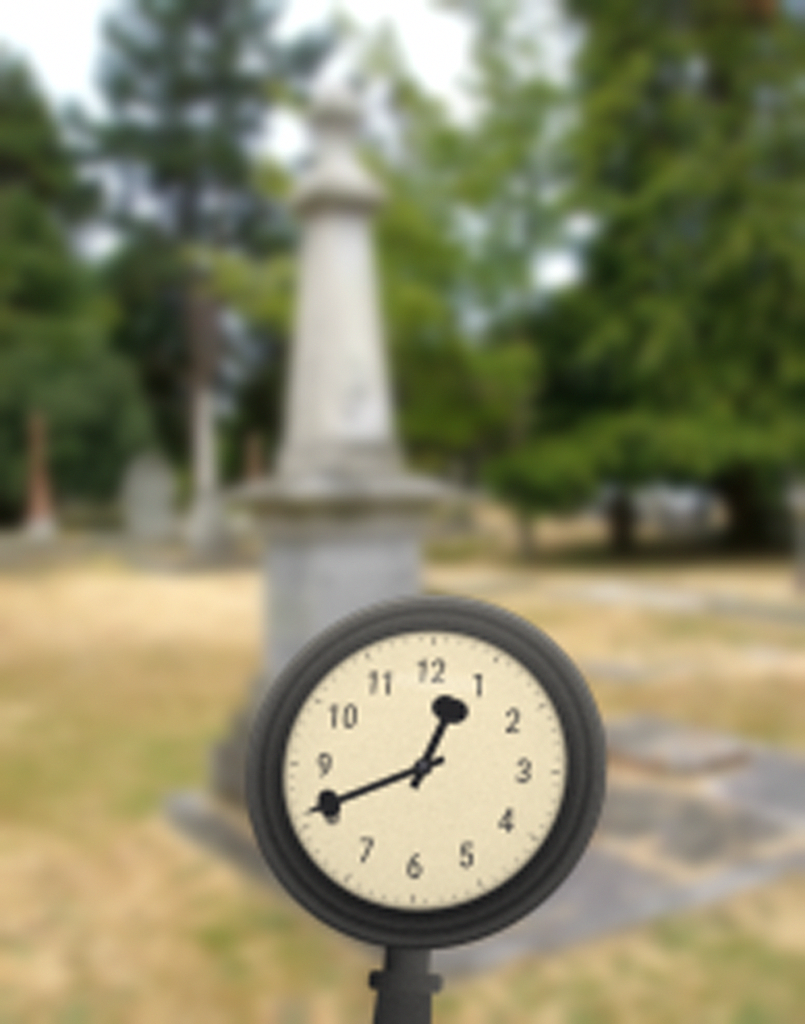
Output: {"hour": 12, "minute": 41}
